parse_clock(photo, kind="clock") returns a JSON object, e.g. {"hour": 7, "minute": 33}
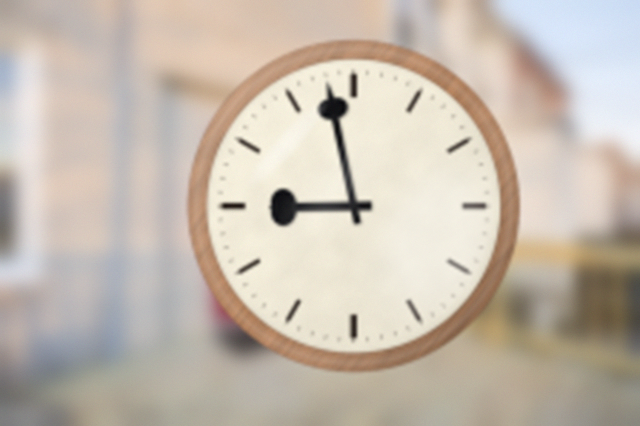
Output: {"hour": 8, "minute": 58}
